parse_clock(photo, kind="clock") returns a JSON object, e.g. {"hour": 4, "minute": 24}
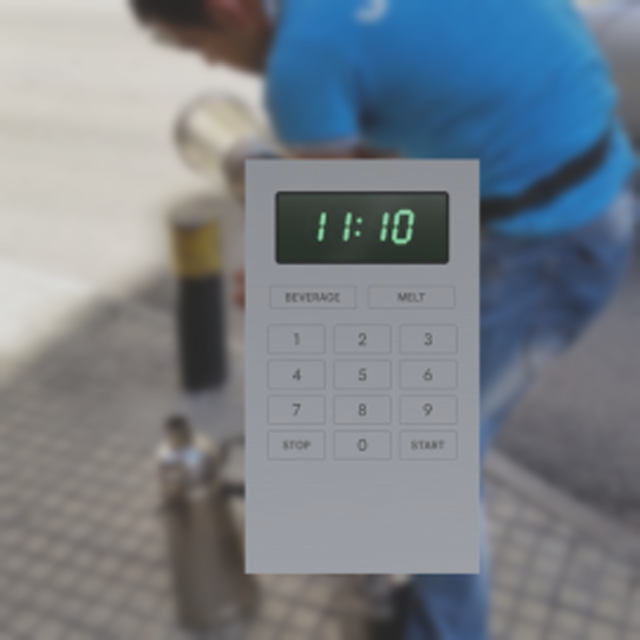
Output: {"hour": 11, "minute": 10}
